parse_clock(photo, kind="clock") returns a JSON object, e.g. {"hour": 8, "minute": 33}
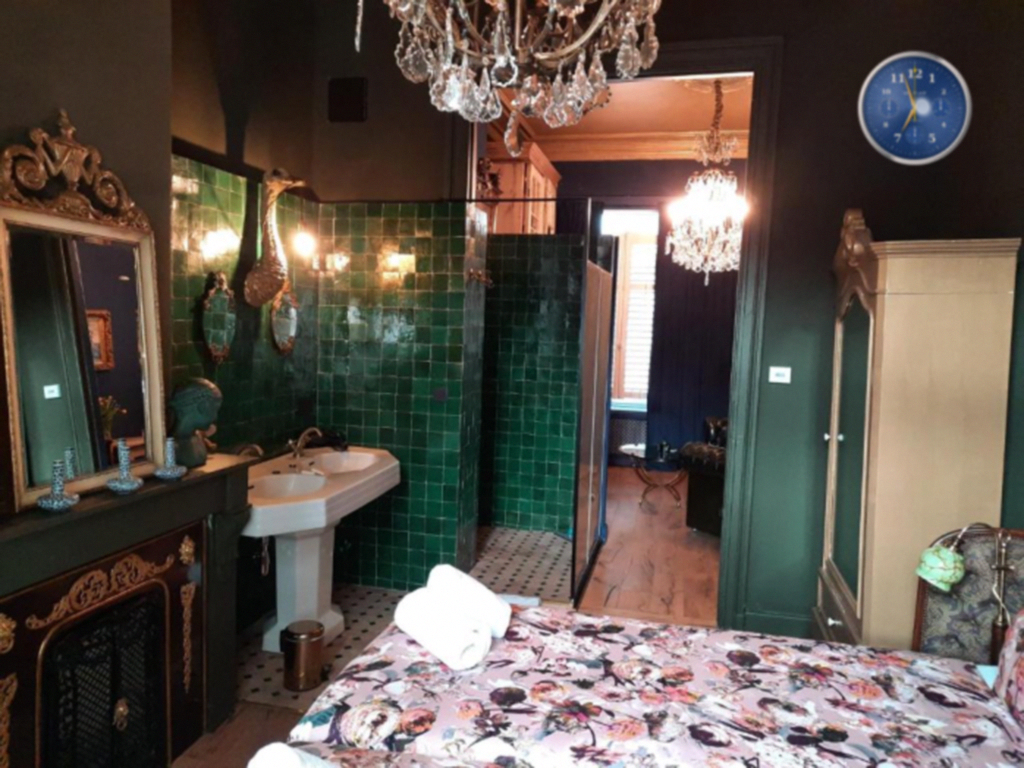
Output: {"hour": 6, "minute": 57}
